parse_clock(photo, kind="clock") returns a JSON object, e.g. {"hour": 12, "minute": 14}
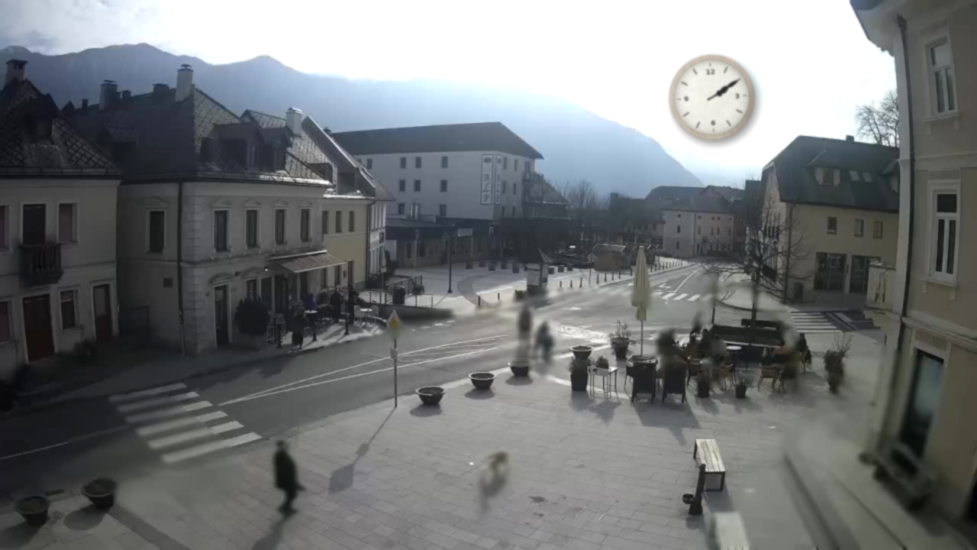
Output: {"hour": 2, "minute": 10}
